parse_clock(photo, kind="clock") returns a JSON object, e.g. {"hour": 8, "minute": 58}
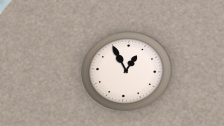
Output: {"hour": 12, "minute": 55}
